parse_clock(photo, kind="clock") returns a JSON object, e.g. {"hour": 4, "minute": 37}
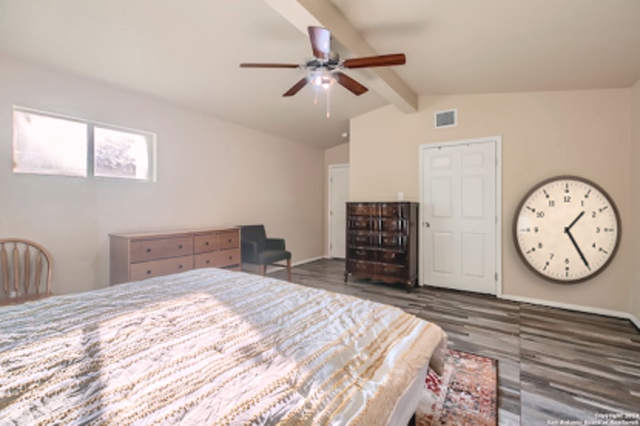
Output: {"hour": 1, "minute": 25}
